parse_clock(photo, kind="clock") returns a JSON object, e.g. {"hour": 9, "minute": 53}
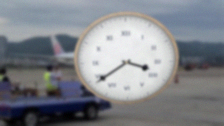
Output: {"hour": 3, "minute": 39}
